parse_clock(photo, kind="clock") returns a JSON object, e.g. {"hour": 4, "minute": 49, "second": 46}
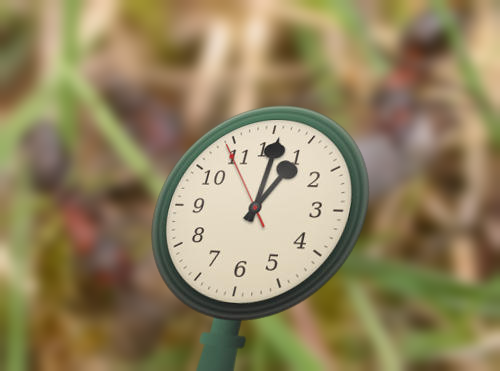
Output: {"hour": 1, "minute": 0, "second": 54}
